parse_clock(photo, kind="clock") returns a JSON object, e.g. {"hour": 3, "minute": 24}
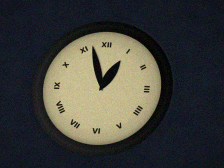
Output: {"hour": 12, "minute": 57}
